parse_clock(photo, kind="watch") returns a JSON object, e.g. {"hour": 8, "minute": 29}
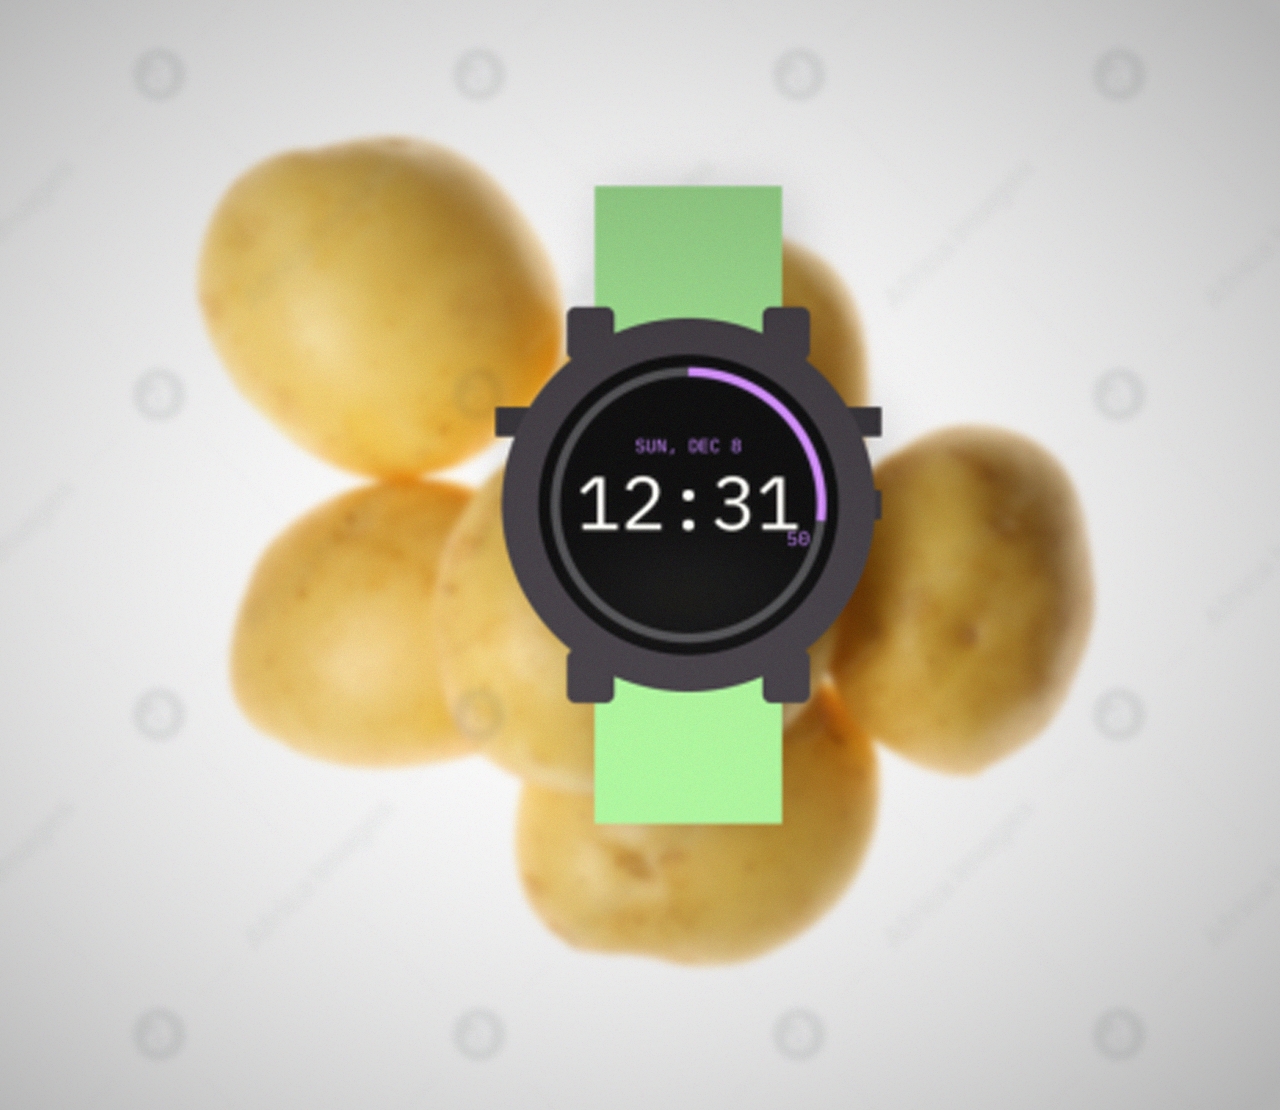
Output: {"hour": 12, "minute": 31}
